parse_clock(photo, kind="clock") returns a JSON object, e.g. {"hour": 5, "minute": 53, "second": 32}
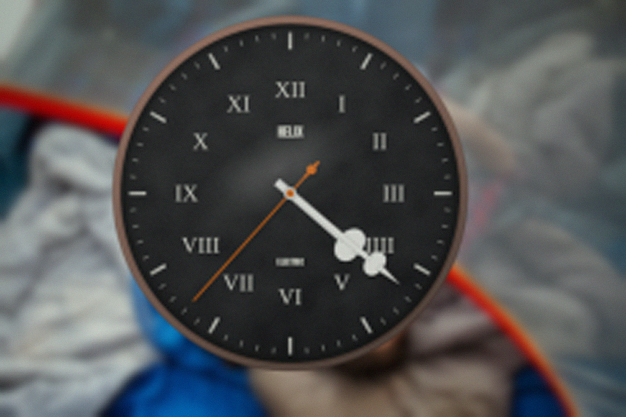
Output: {"hour": 4, "minute": 21, "second": 37}
